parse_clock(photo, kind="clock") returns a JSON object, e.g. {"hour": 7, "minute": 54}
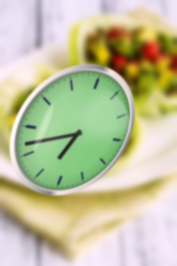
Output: {"hour": 6, "minute": 42}
